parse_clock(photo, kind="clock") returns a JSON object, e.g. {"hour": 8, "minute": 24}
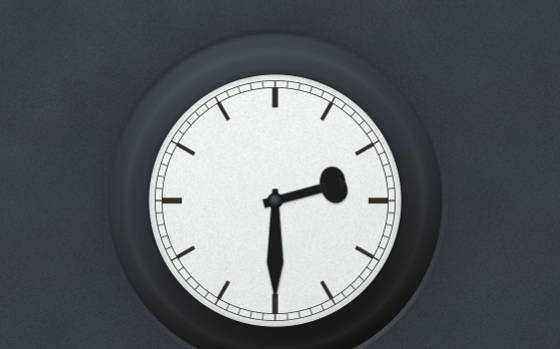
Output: {"hour": 2, "minute": 30}
